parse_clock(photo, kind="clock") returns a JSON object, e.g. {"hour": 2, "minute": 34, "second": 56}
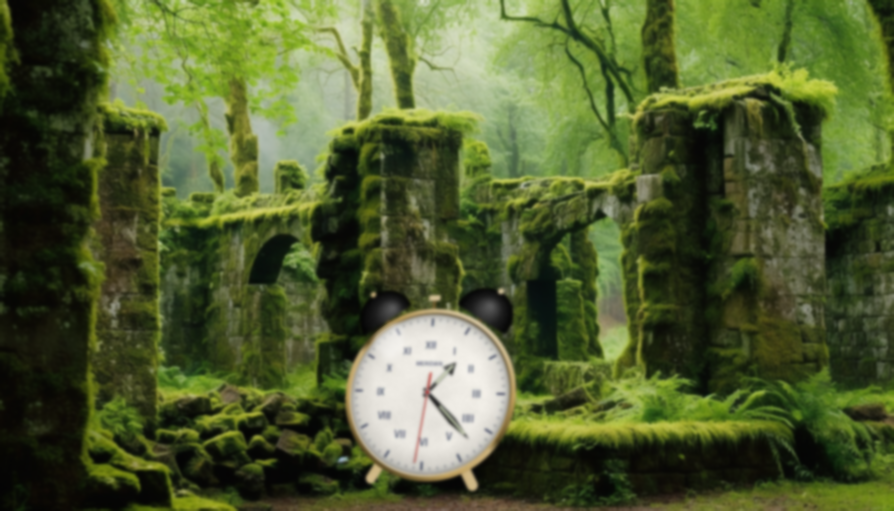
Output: {"hour": 1, "minute": 22, "second": 31}
